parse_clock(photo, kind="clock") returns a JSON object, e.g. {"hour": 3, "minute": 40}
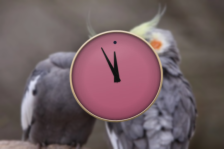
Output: {"hour": 11, "minute": 56}
